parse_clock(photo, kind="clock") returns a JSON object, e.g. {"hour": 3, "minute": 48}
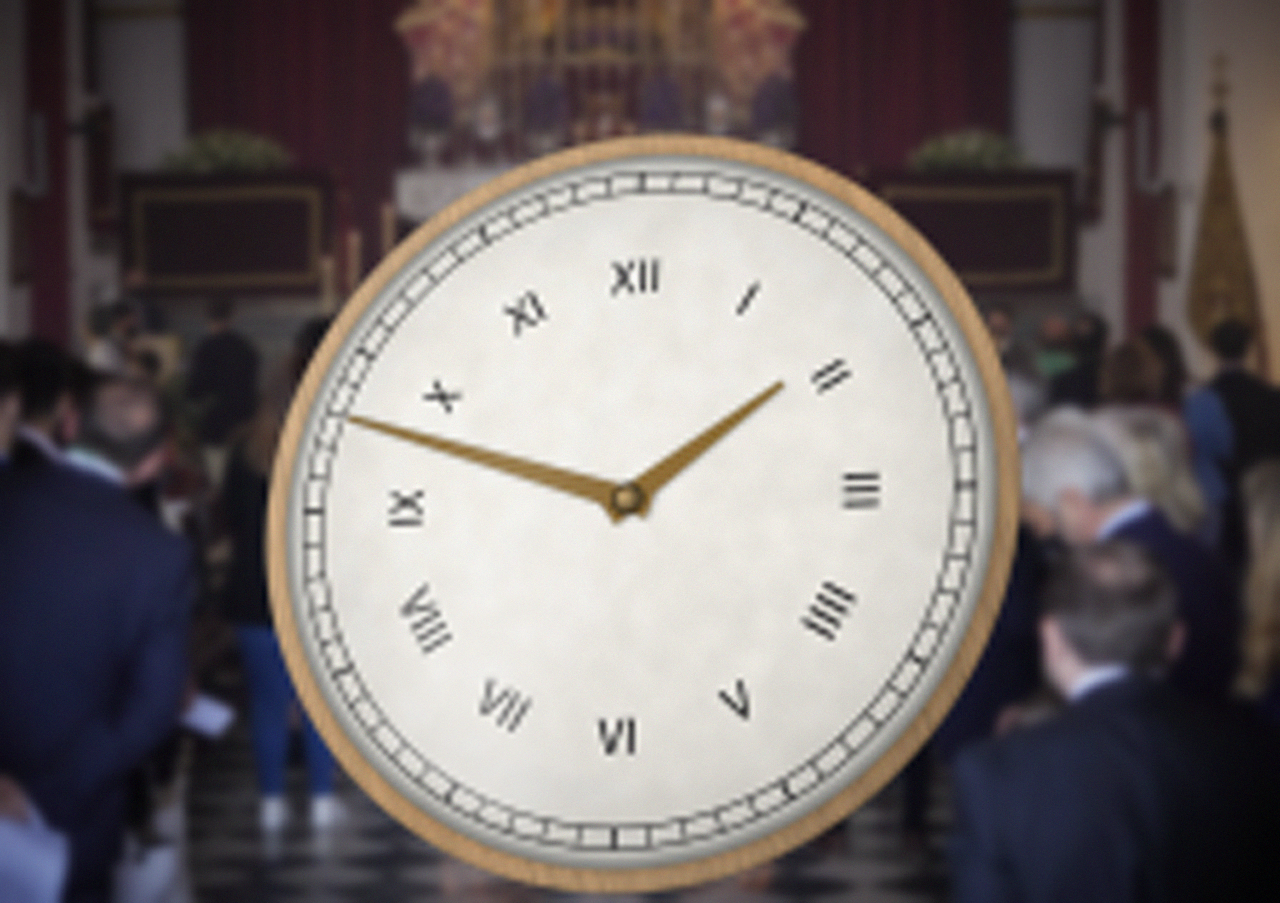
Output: {"hour": 1, "minute": 48}
